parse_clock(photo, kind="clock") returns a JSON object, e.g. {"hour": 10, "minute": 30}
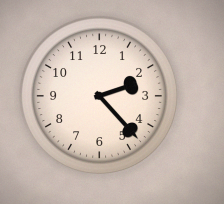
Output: {"hour": 2, "minute": 23}
